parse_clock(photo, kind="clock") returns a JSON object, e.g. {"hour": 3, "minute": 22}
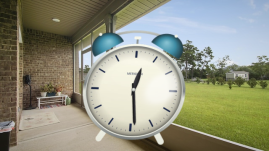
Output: {"hour": 12, "minute": 29}
